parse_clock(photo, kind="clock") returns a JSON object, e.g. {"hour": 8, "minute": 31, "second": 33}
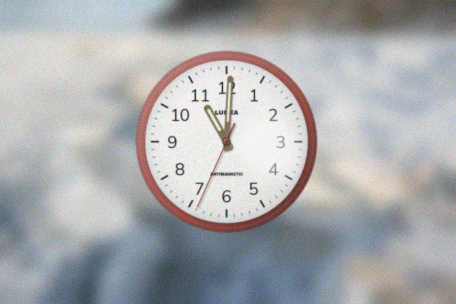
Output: {"hour": 11, "minute": 0, "second": 34}
